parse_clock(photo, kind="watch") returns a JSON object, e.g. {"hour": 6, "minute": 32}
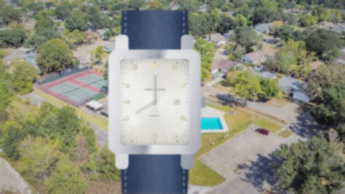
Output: {"hour": 8, "minute": 0}
